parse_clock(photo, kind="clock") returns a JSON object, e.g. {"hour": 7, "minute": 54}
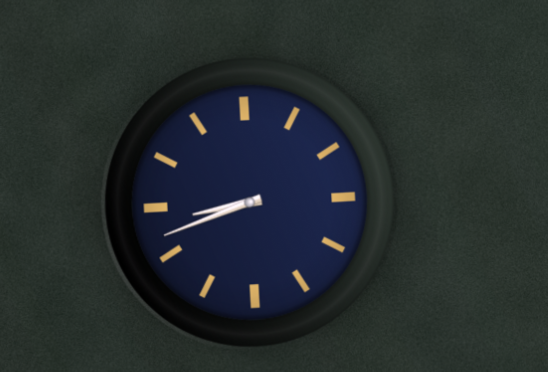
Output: {"hour": 8, "minute": 42}
